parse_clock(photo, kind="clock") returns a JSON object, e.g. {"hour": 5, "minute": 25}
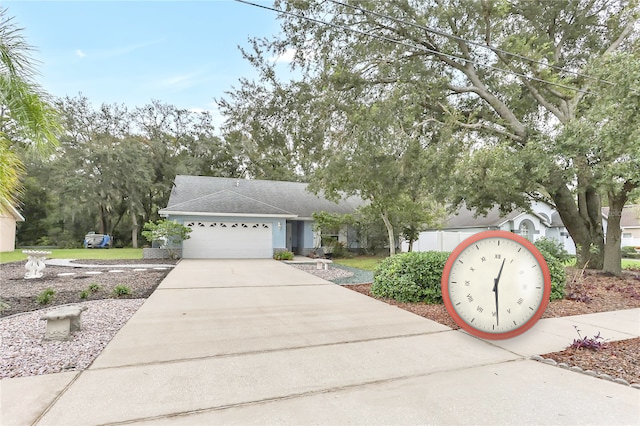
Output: {"hour": 12, "minute": 29}
